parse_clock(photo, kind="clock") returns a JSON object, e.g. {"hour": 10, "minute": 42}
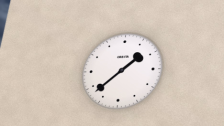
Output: {"hour": 1, "minute": 38}
